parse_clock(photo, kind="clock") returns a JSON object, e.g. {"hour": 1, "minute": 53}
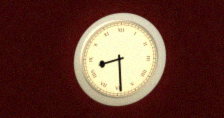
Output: {"hour": 8, "minute": 29}
